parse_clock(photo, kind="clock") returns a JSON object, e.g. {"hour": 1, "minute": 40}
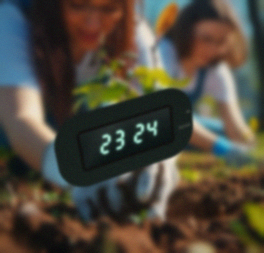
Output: {"hour": 23, "minute": 24}
